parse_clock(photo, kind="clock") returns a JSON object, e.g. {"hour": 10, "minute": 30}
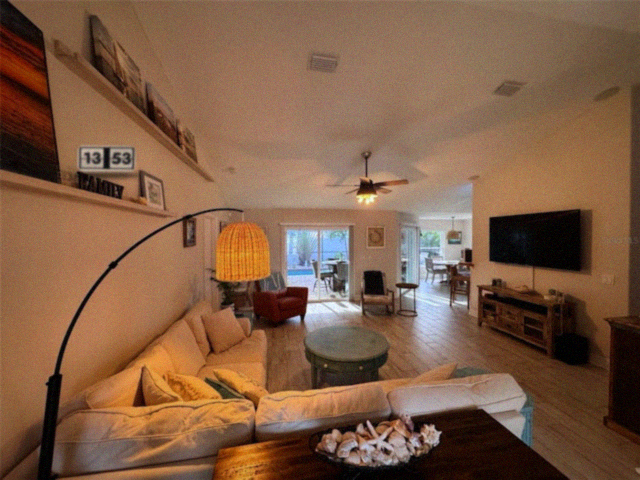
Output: {"hour": 13, "minute": 53}
